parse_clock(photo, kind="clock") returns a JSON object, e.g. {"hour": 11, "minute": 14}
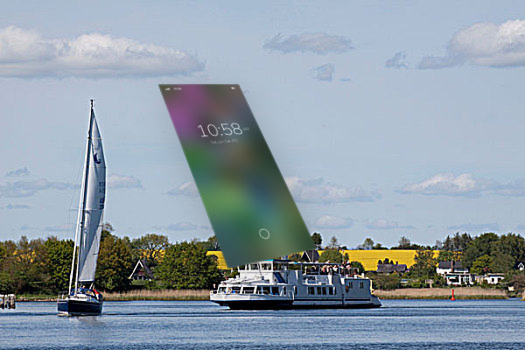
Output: {"hour": 10, "minute": 58}
